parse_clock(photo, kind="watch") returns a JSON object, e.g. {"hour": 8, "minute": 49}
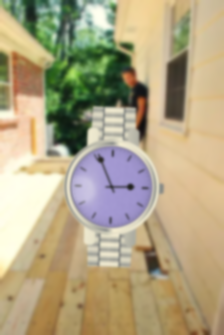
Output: {"hour": 2, "minute": 56}
